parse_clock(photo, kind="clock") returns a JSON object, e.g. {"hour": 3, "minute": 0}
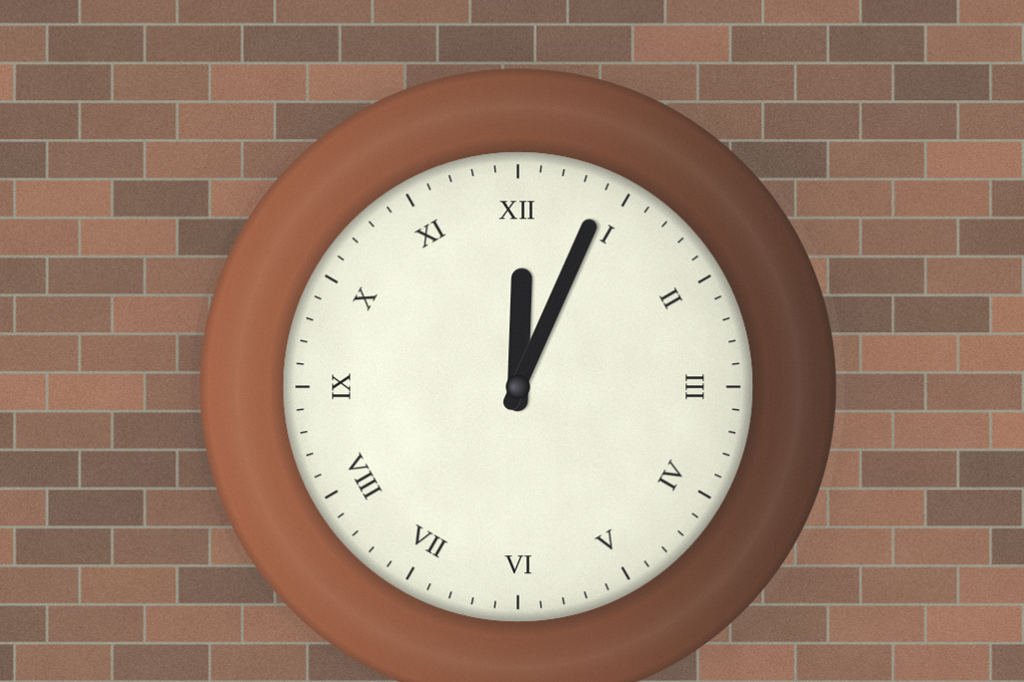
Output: {"hour": 12, "minute": 4}
